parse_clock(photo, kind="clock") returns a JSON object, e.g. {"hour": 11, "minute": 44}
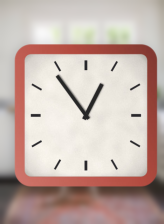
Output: {"hour": 12, "minute": 54}
